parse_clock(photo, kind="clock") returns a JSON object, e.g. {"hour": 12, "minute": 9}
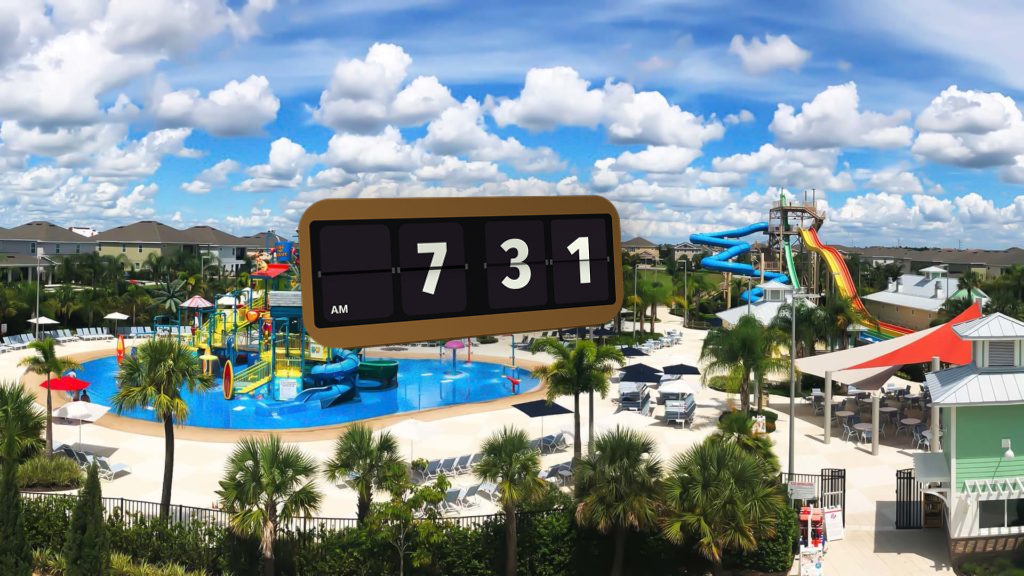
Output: {"hour": 7, "minute": 31}
